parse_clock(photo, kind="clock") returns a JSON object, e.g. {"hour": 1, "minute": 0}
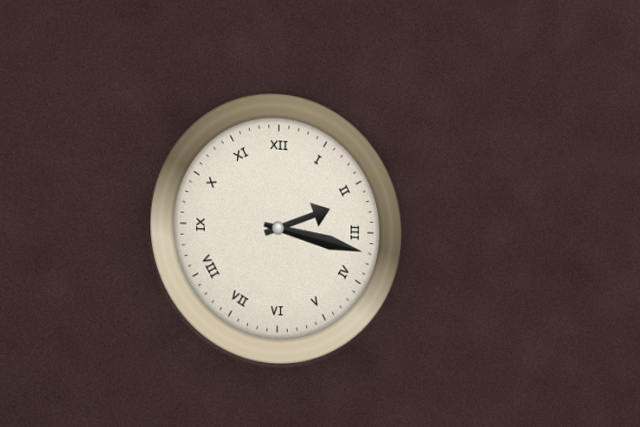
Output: {"hour": 2, "minute": 17}
